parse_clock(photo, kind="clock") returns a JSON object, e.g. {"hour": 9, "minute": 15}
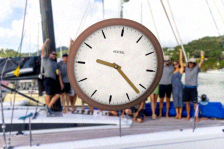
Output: {"hour": 9, "minute": 22}
